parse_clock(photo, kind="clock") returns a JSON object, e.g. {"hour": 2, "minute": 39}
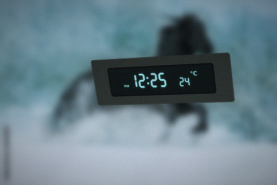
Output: {"hour": 12, "minute": 25}
